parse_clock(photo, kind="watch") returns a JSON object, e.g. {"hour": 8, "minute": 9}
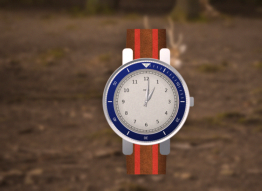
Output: {"hour": 1, "minute": 1}
